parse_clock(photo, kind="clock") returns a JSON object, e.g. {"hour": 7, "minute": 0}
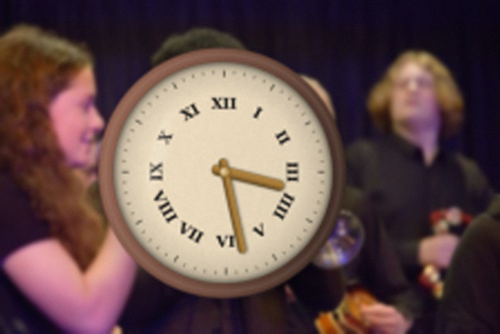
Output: {"hour": 3, "minute": 28}
